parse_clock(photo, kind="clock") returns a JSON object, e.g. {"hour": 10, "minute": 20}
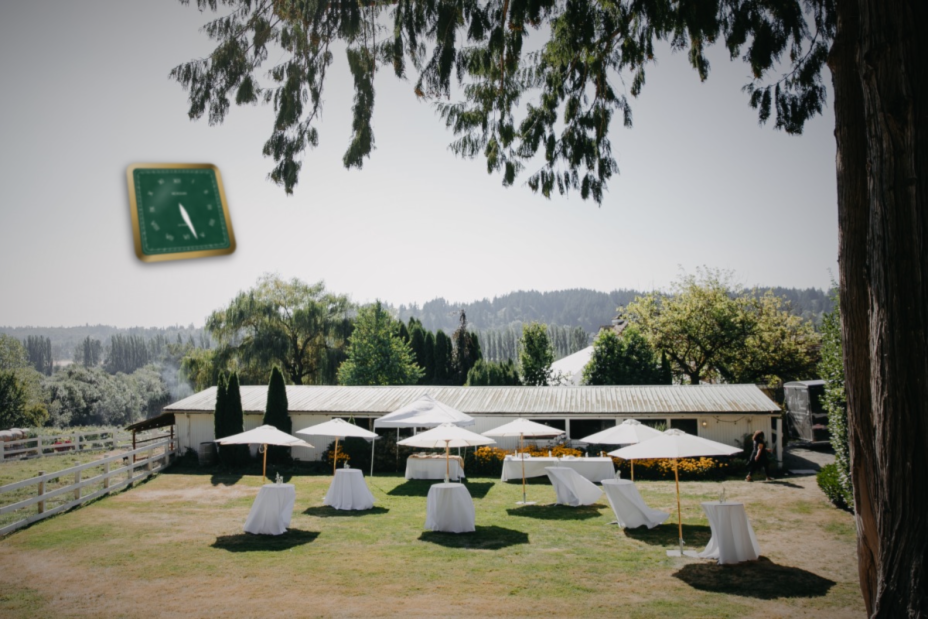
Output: {"hour": 5, "minute": 27}
